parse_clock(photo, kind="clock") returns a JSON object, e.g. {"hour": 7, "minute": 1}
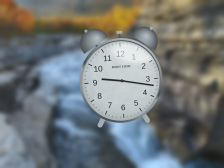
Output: {"hour": 9, "minute": 17}
